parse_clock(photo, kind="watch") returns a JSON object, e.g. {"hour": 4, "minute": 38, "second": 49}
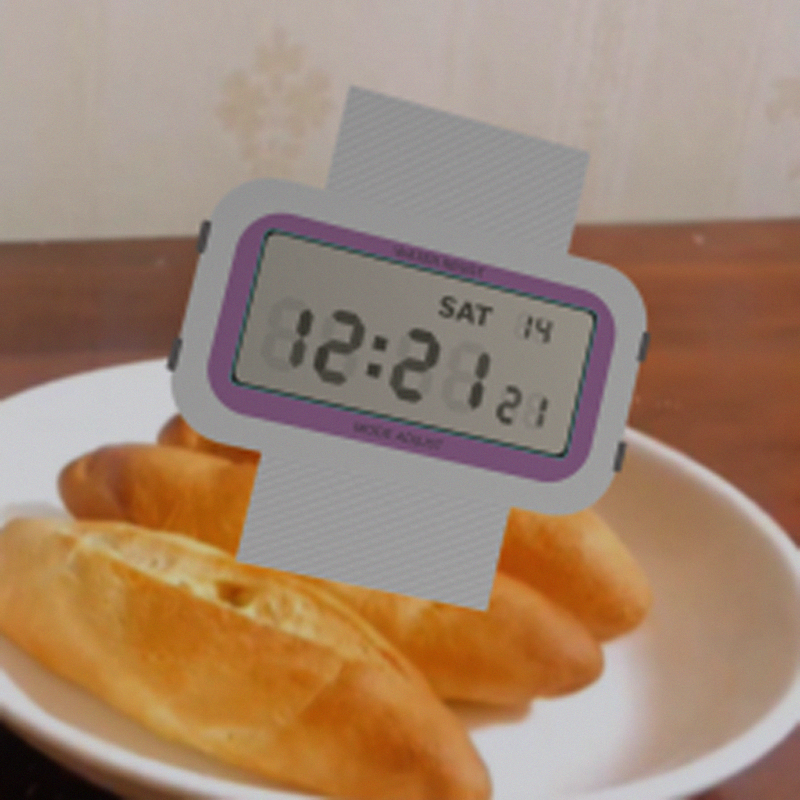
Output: {"hour": 12, "minute": 21, "second": 21}
